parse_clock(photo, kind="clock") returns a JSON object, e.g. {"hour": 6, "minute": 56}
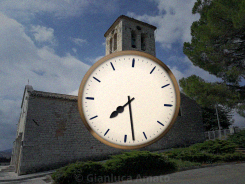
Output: {"hour": 7, "minute": 28}
